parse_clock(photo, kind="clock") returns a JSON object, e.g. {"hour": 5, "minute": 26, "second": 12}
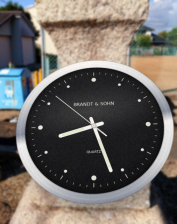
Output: {"hour": 8, "minute": 26, "second": 52}
